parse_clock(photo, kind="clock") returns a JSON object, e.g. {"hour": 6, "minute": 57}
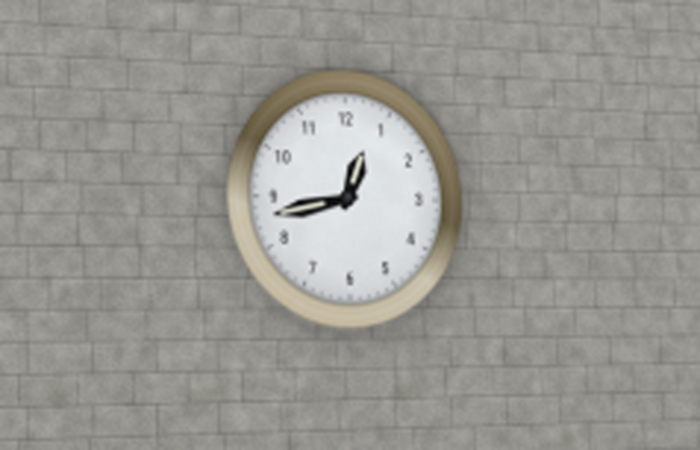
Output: {"hour": 12, "minute": 43}
